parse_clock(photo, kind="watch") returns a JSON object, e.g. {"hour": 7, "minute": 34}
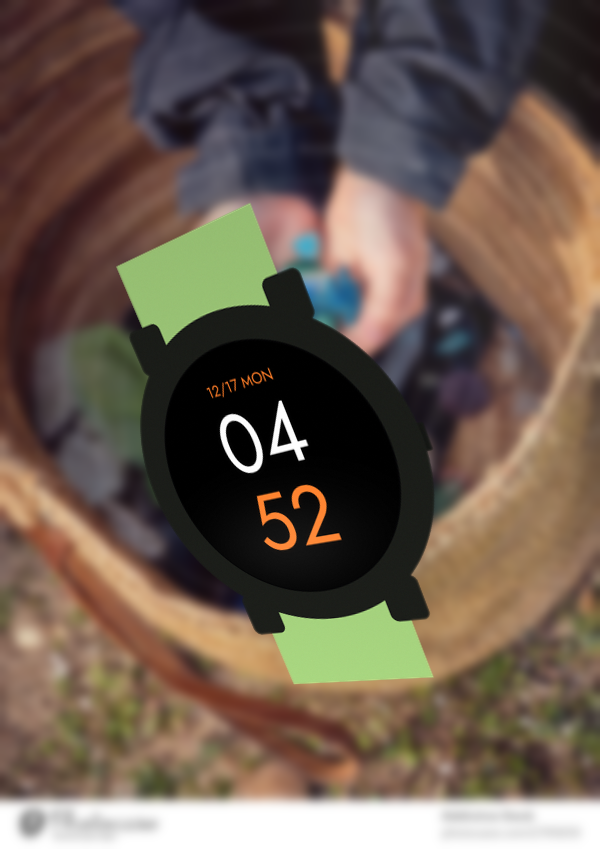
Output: {"hour": 4, "minute": 52}
